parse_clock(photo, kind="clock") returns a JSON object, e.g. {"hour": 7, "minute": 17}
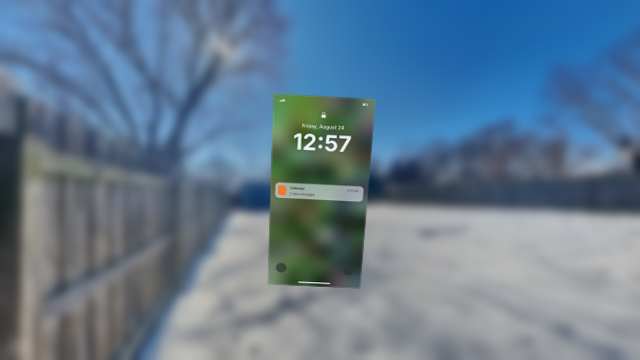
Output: {"hour": 12, "minute": 57}
